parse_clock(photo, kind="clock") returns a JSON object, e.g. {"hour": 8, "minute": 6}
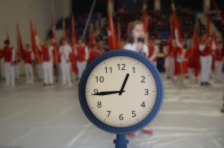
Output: {"hour": 12, "minute": 44}
